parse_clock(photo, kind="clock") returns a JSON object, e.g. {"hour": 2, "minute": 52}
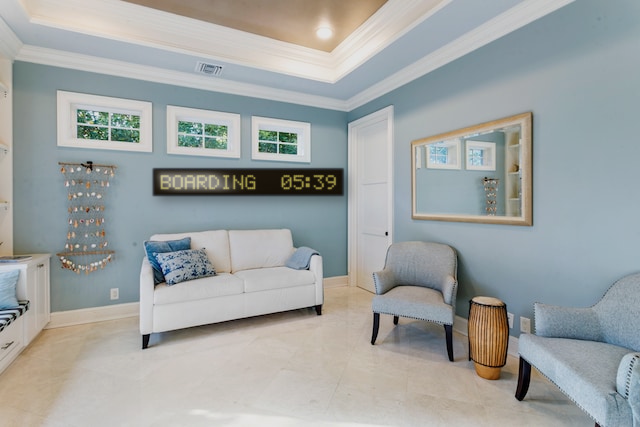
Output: {"hour": 5, "minute": 39}
